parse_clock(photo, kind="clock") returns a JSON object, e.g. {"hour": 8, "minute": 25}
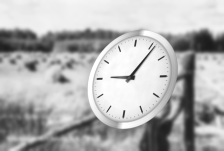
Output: {"hour": 9, "minute": 6}
